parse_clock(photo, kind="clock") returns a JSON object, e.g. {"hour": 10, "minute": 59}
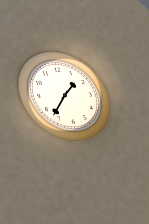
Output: {"hour": 1, "minute": 37}
